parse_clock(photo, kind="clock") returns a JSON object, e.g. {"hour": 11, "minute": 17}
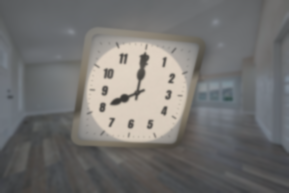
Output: {"hour": 8, "minute": 0}
